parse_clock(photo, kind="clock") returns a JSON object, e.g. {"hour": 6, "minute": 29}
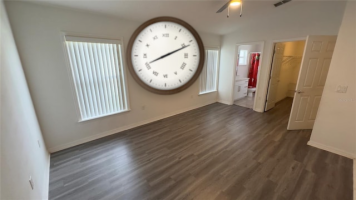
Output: {"hour": 8, "minute": 11}
